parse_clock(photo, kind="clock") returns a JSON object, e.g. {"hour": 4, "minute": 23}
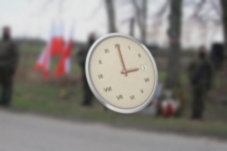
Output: {"hour": 3, "minute": 0}
